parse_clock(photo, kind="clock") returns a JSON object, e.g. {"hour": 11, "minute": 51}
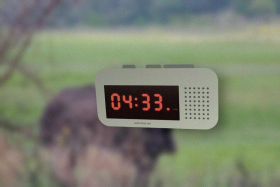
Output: {"hour": 4, "minute": 33}
